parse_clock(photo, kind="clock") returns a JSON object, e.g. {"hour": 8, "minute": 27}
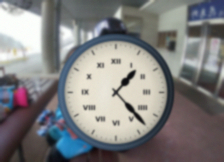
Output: {"hour": 1, "minute": 23}
